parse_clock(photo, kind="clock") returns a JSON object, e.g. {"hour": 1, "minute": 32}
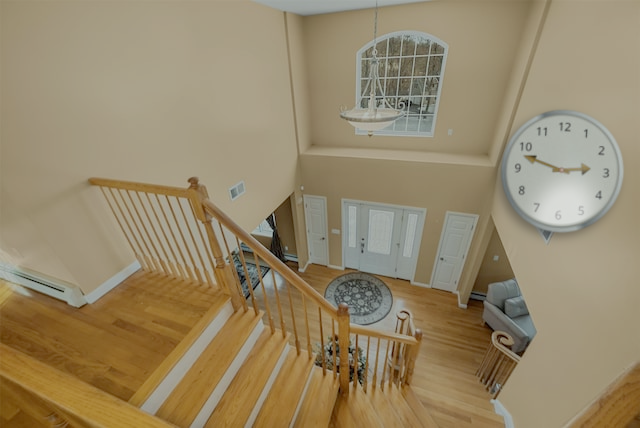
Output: {"hour": 2, "minute": 48}
